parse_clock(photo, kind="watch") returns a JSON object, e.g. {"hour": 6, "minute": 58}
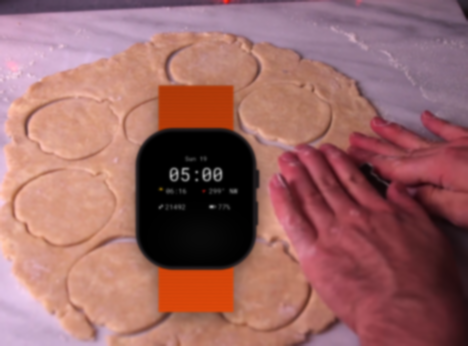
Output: {"hour": 5, "minute": 0}
